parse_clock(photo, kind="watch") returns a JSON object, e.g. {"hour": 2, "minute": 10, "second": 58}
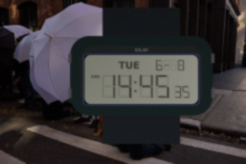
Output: {"hour": 14, "minute": 45, "second": 35}
